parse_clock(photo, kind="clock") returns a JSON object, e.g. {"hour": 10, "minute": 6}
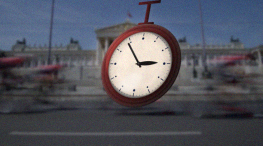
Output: {"hour": 2, "minute": 54}
